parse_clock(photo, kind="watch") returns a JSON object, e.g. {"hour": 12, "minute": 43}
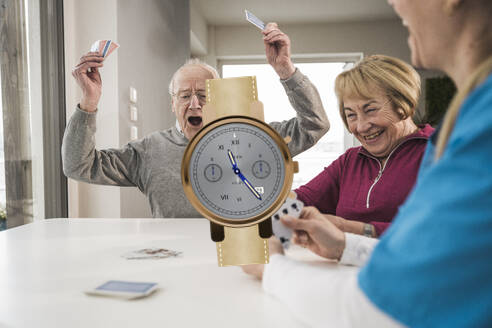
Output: {"hour": 11, "minute": 24}
